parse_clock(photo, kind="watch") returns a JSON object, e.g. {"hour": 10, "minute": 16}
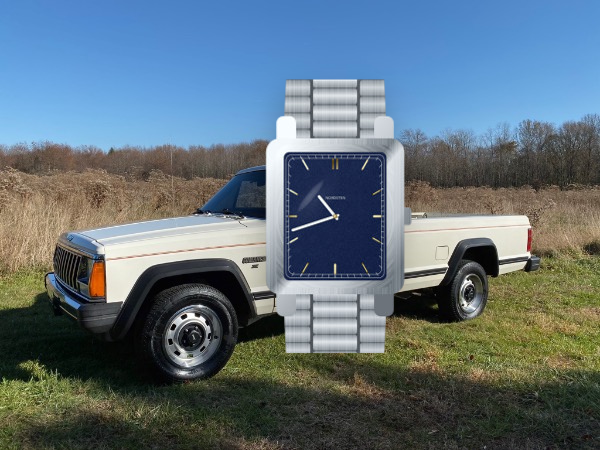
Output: {"hour": 10, "minute": 42}
